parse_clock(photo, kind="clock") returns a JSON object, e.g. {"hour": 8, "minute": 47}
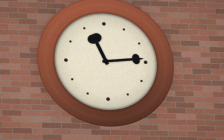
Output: {"hour": 11, "minute": 14}
